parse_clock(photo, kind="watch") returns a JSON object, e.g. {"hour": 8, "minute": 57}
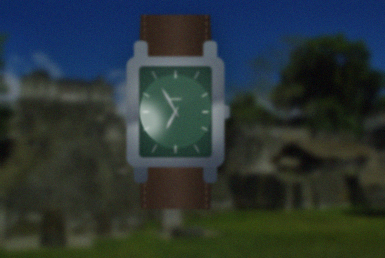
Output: {"hour": 6, "minute": 55}
